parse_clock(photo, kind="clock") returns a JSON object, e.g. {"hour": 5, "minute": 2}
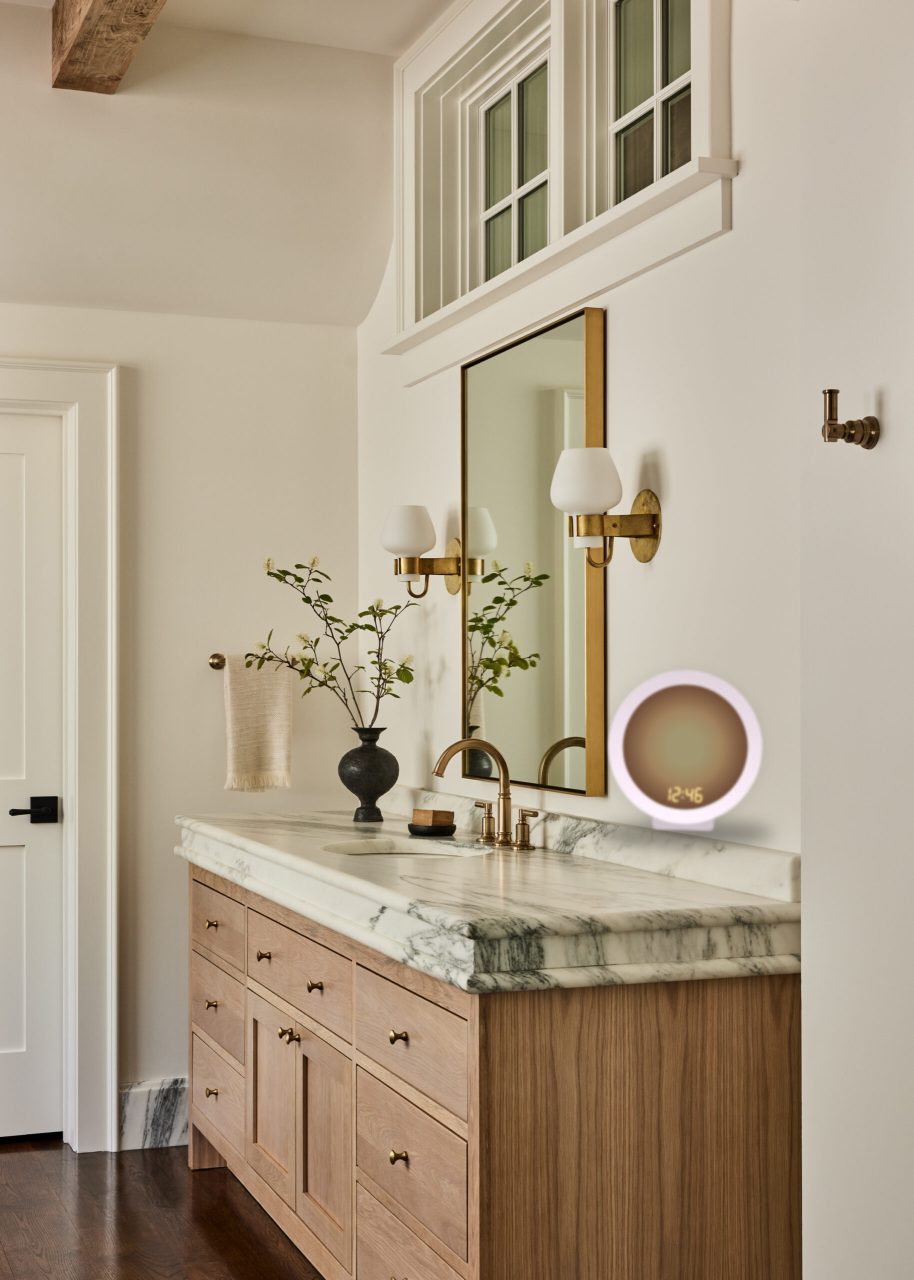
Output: {"hour": 12, "minute": 46}
